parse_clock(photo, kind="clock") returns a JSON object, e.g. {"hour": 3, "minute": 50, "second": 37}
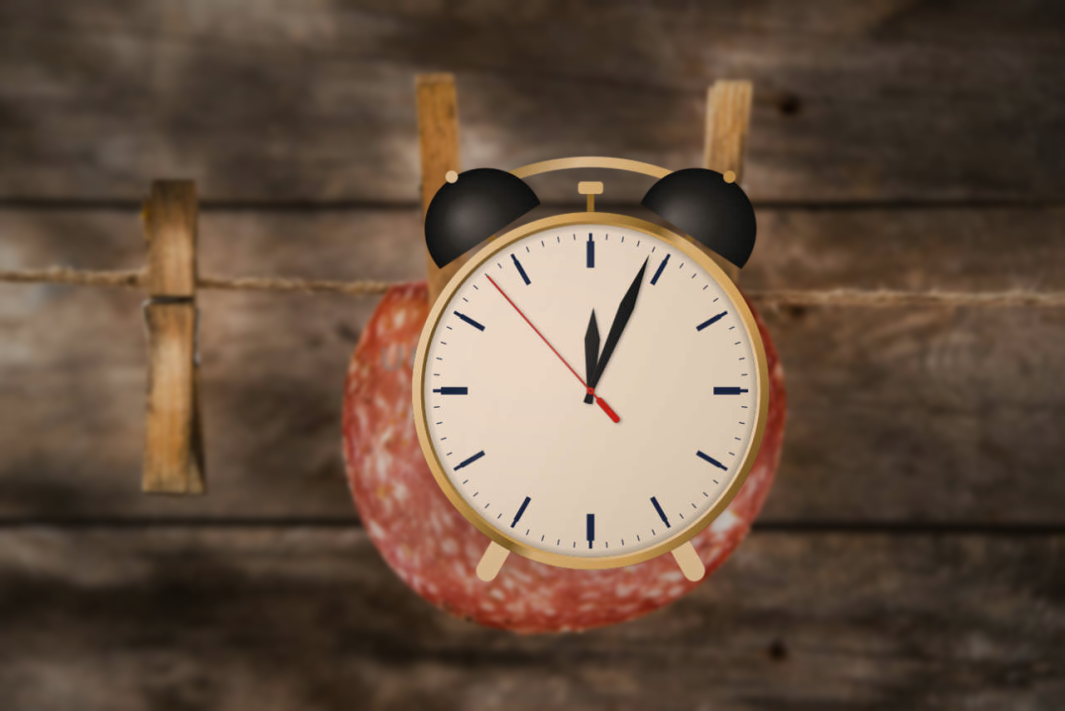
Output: {"hour": 12, "minute": 3, "second": 53}
